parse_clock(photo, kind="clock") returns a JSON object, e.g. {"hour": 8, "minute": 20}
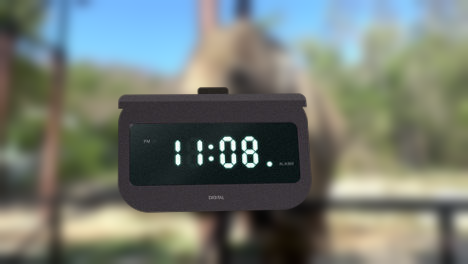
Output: {"hour": 11, "minute": 8}
